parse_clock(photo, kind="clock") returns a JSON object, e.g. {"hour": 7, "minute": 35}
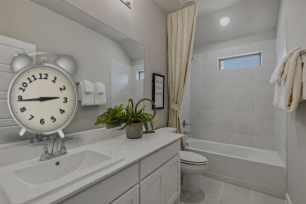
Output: {"hour": 2, "minute": 44}
